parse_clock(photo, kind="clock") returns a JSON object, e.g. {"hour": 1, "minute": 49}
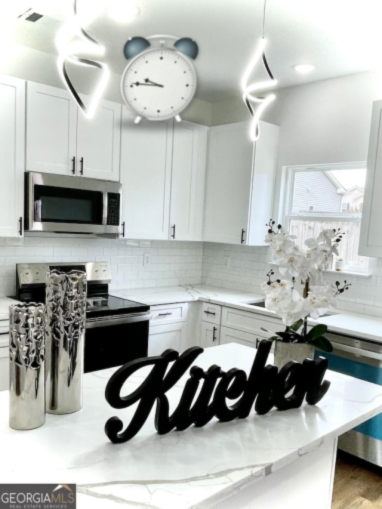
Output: {"hour": 9, "minute": 46}
